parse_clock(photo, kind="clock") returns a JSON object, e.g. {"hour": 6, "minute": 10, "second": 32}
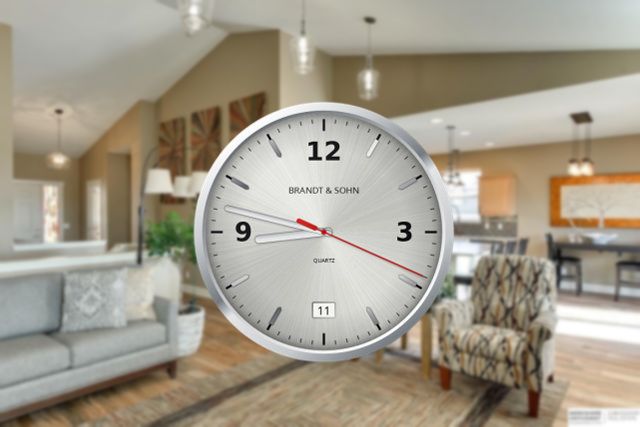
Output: {"hour": 8, "minute": 47, "second": 19}
